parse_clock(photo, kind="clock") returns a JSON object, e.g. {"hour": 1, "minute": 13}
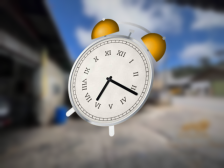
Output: {"hour": 6, "minute": 16}
